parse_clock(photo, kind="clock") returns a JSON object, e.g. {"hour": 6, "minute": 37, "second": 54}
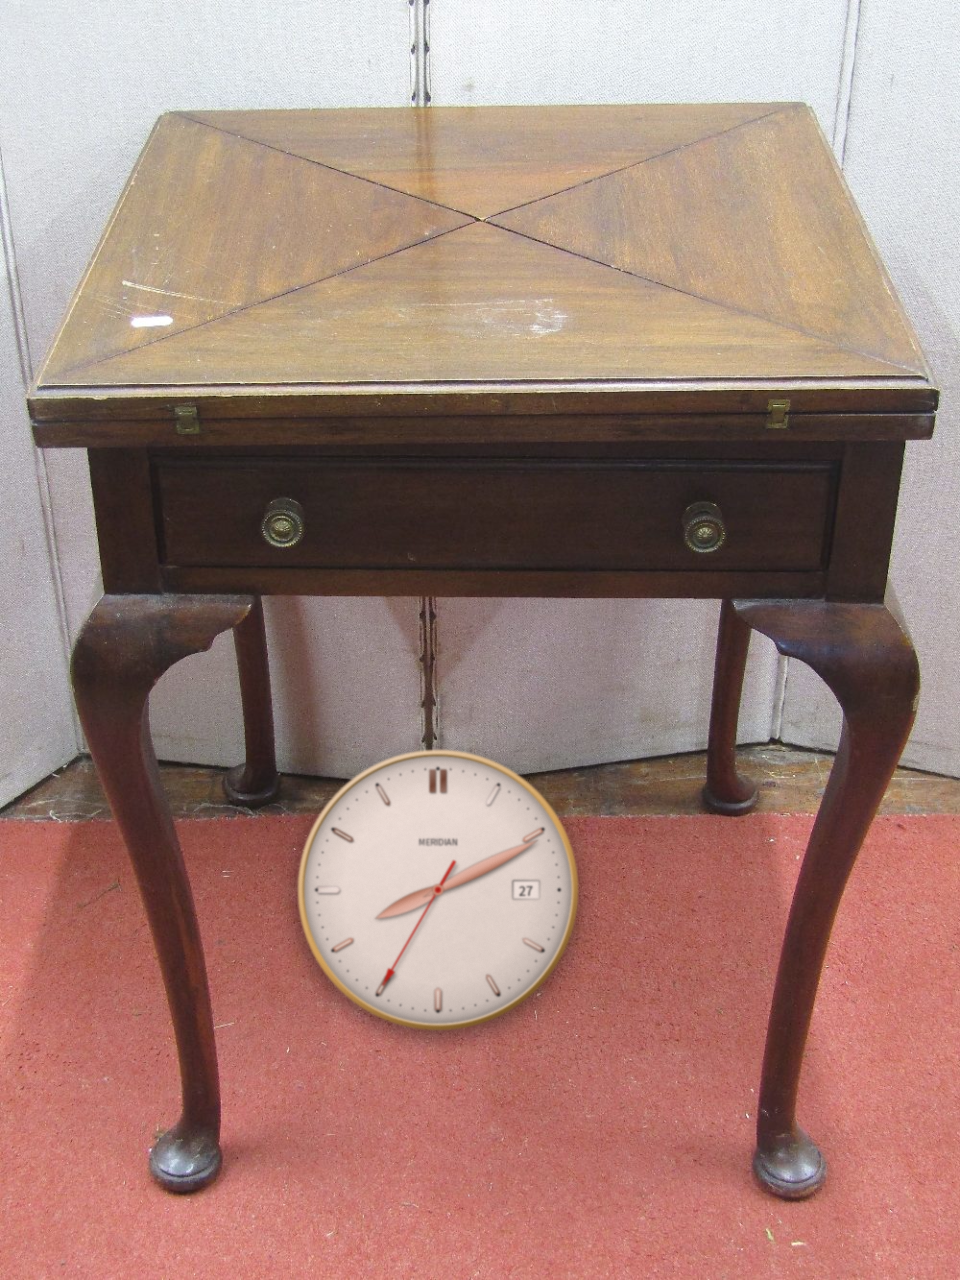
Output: {"hour": 8, "minute": 10, "second": 35}
